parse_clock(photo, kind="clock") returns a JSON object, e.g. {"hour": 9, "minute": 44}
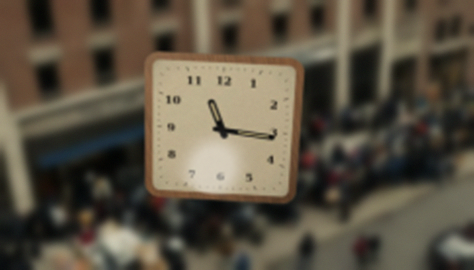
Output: {"hour": 11, "minute": 16}
